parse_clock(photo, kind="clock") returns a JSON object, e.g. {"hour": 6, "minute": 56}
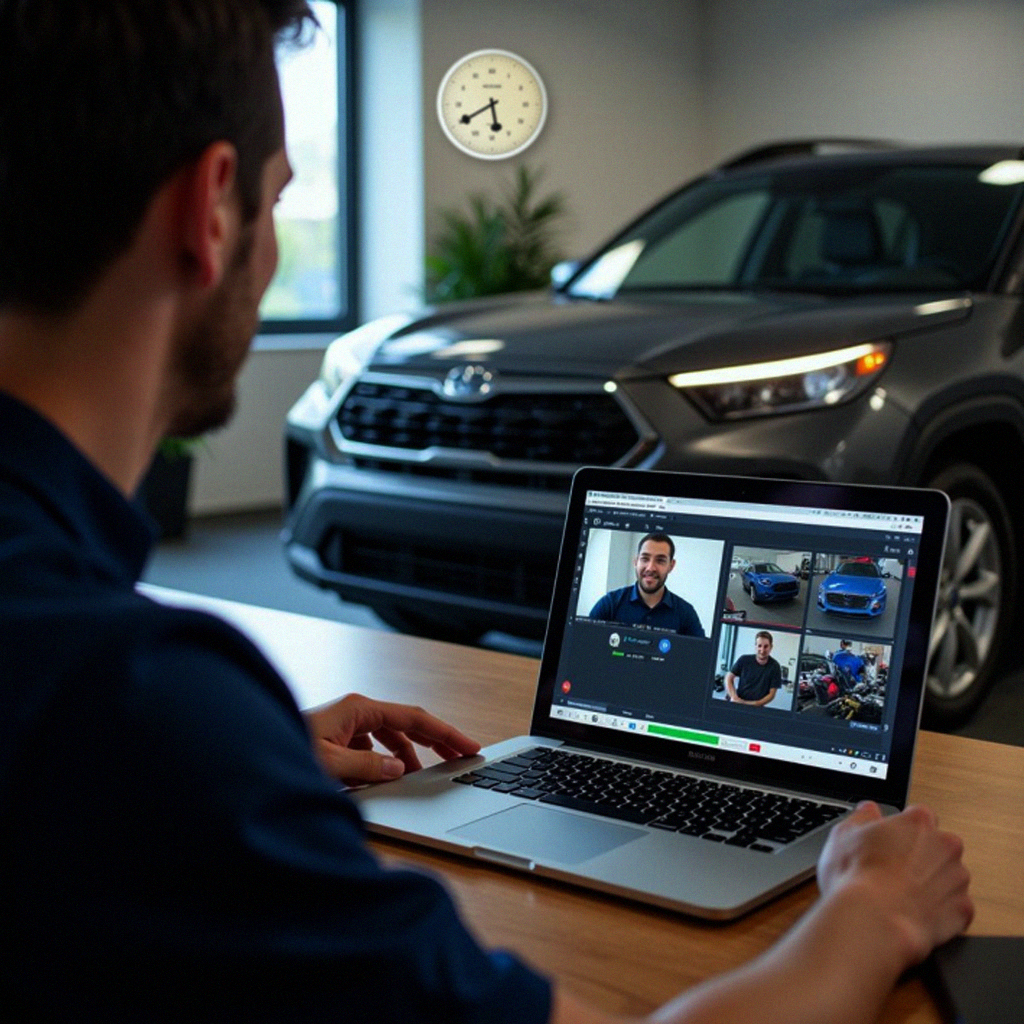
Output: {"hour": 5, "minute": 40}
